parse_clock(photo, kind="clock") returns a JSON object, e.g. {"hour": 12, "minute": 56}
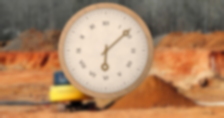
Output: {"hour": 6, "minute": 8}
